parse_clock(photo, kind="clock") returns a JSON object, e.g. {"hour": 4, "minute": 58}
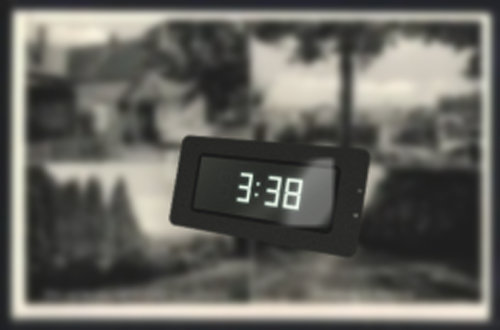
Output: {"hour": 3, "minute": 38}
